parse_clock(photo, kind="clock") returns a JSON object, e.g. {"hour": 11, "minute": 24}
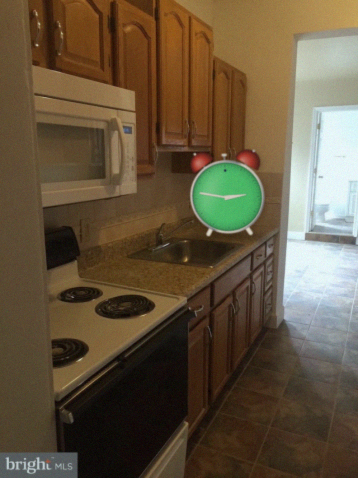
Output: {"hour": 2, "minute": 47}
